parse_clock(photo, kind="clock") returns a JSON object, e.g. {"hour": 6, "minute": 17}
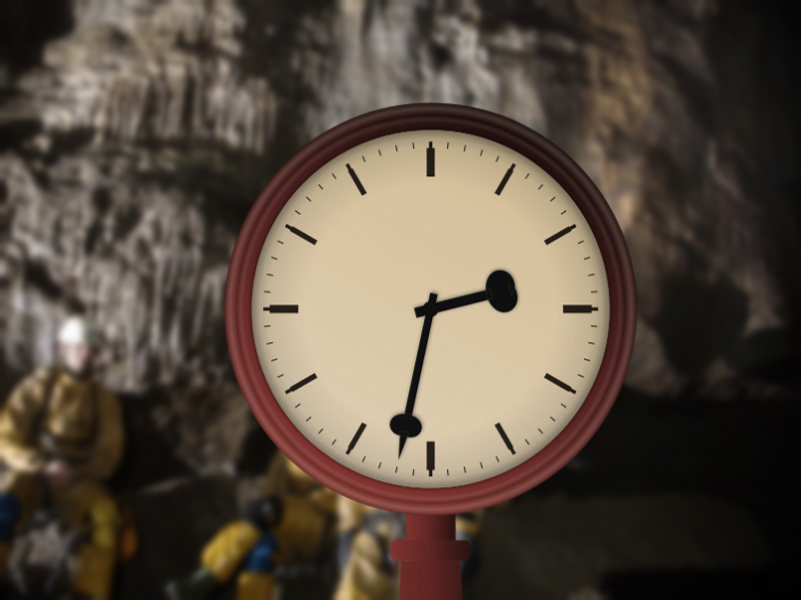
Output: {"hour": 2, "minute": 32}
